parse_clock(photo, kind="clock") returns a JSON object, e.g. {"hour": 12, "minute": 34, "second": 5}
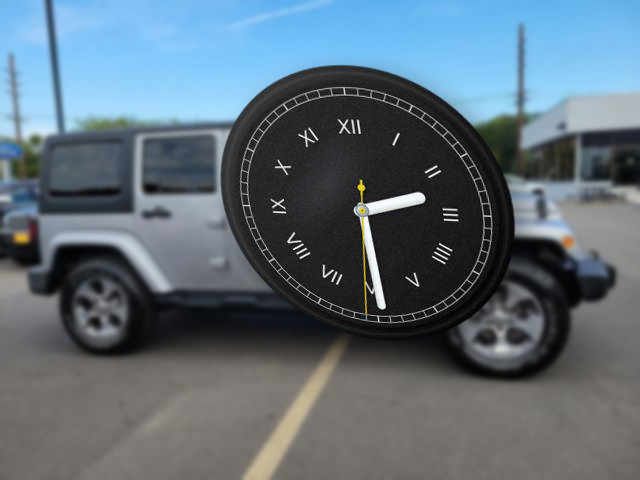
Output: {"hour": 2, "minute": 29, "second": 31}
